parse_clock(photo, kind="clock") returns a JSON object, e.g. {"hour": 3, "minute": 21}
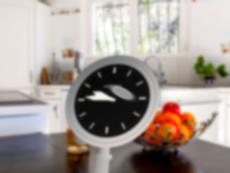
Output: {"hour": 9, "minute": 46}
